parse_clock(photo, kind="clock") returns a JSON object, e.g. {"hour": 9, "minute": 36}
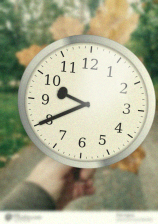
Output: {"hour": 9, "minute": 40}
